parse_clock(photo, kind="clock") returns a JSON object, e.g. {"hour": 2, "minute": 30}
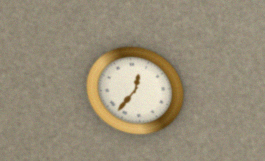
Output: {"hour": 12, "minute": 37}
